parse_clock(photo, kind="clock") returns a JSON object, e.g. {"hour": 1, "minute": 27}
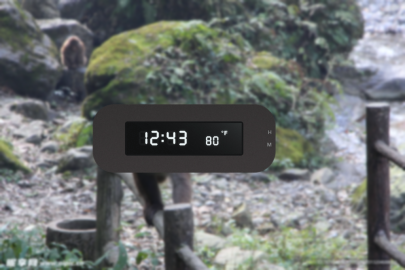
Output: {"hour": 12, "minute": 43}
